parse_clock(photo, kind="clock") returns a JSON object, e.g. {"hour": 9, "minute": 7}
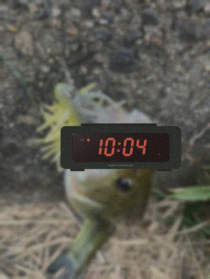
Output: {"hour": 10, "minute": 4}
